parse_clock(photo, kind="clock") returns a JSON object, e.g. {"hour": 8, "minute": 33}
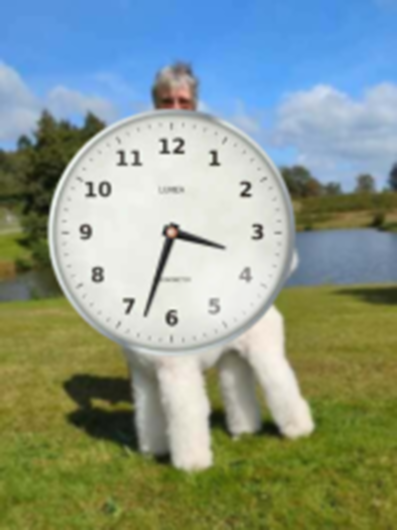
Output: {"hour": 3, "minute": 33}
